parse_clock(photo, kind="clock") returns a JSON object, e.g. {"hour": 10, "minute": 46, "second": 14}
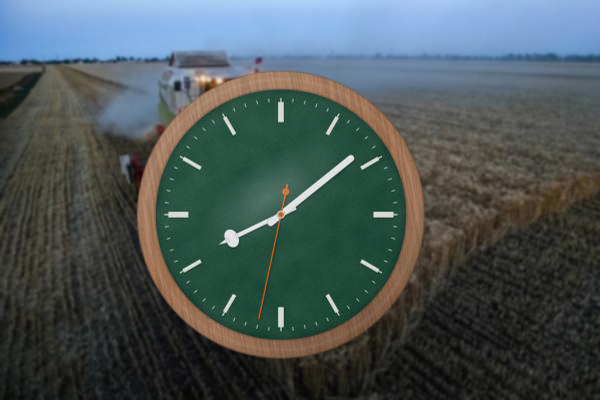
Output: {"hour": 8, "minute": 8, "second": 32}
